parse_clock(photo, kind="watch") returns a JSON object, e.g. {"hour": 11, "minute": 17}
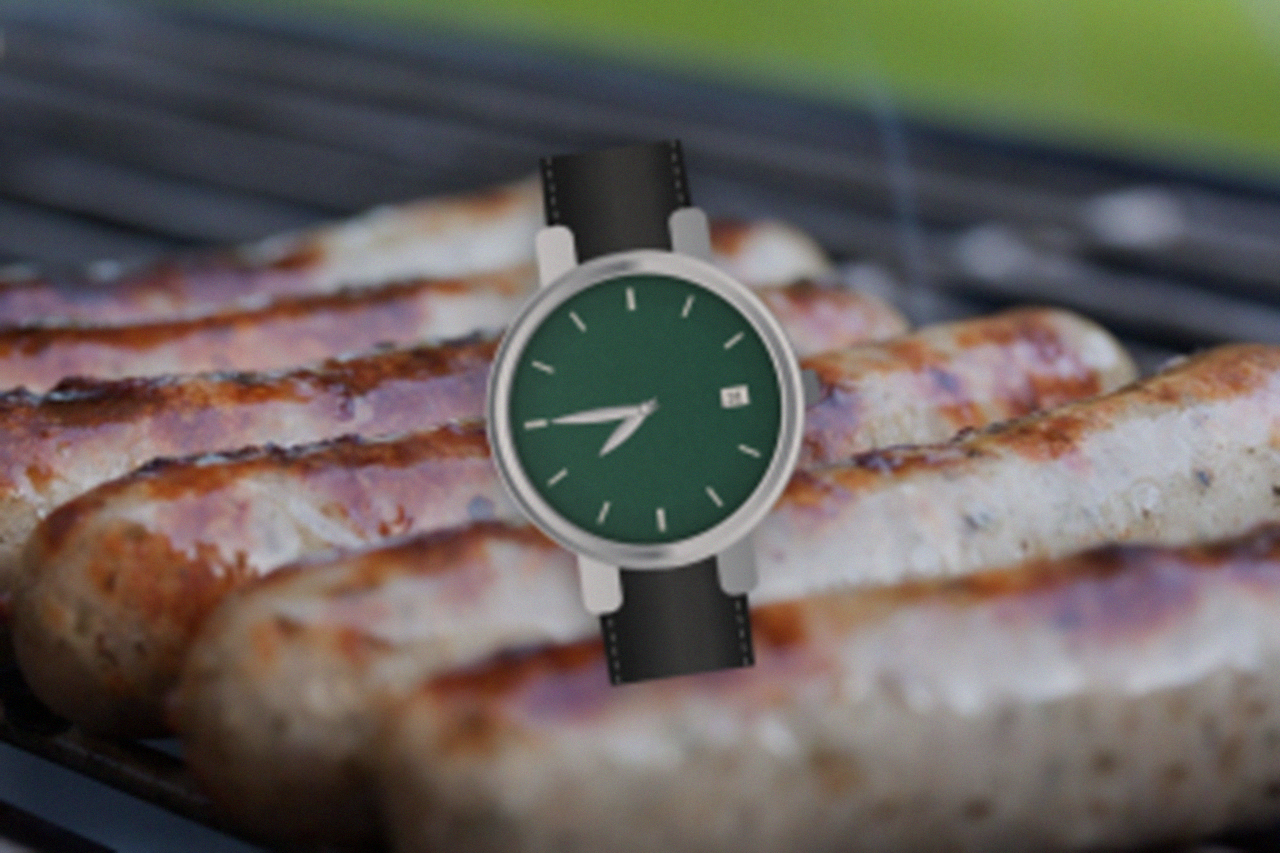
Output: {"hour": 7, "minute": 45}
